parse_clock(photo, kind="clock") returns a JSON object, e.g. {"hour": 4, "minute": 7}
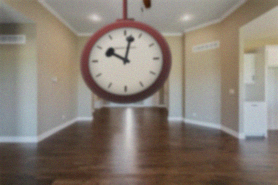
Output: {"hour": 10, "minute": 2}
